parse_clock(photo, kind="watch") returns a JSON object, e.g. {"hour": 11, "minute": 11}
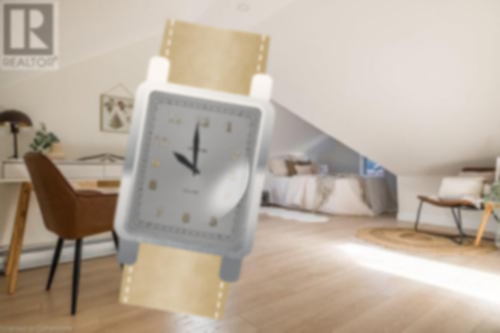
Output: {"hour": 9, "minute": 59}
